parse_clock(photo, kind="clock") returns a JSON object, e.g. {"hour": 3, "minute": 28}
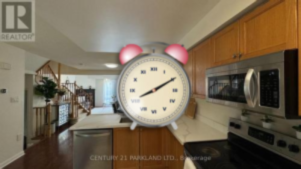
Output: {"hour": 8, "minute": 10}
